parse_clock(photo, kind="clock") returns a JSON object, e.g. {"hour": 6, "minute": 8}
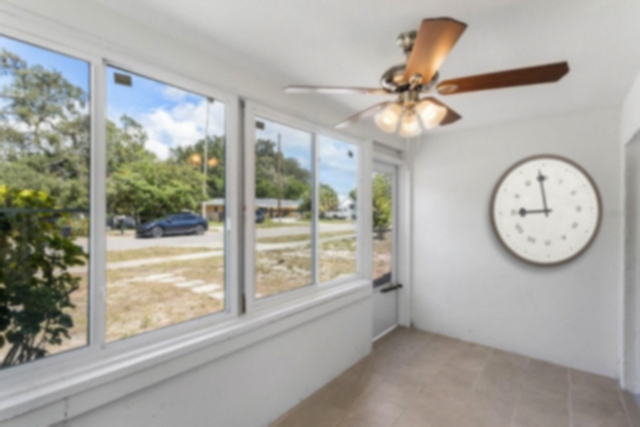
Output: {"hour": 8, "minute": 59}
